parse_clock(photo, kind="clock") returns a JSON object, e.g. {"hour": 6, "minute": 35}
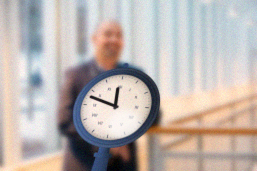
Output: {"hour": 11, "minute": 48}
